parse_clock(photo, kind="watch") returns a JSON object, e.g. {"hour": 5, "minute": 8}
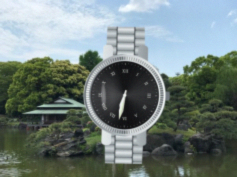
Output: {"hour": 6, "minute": 32}
